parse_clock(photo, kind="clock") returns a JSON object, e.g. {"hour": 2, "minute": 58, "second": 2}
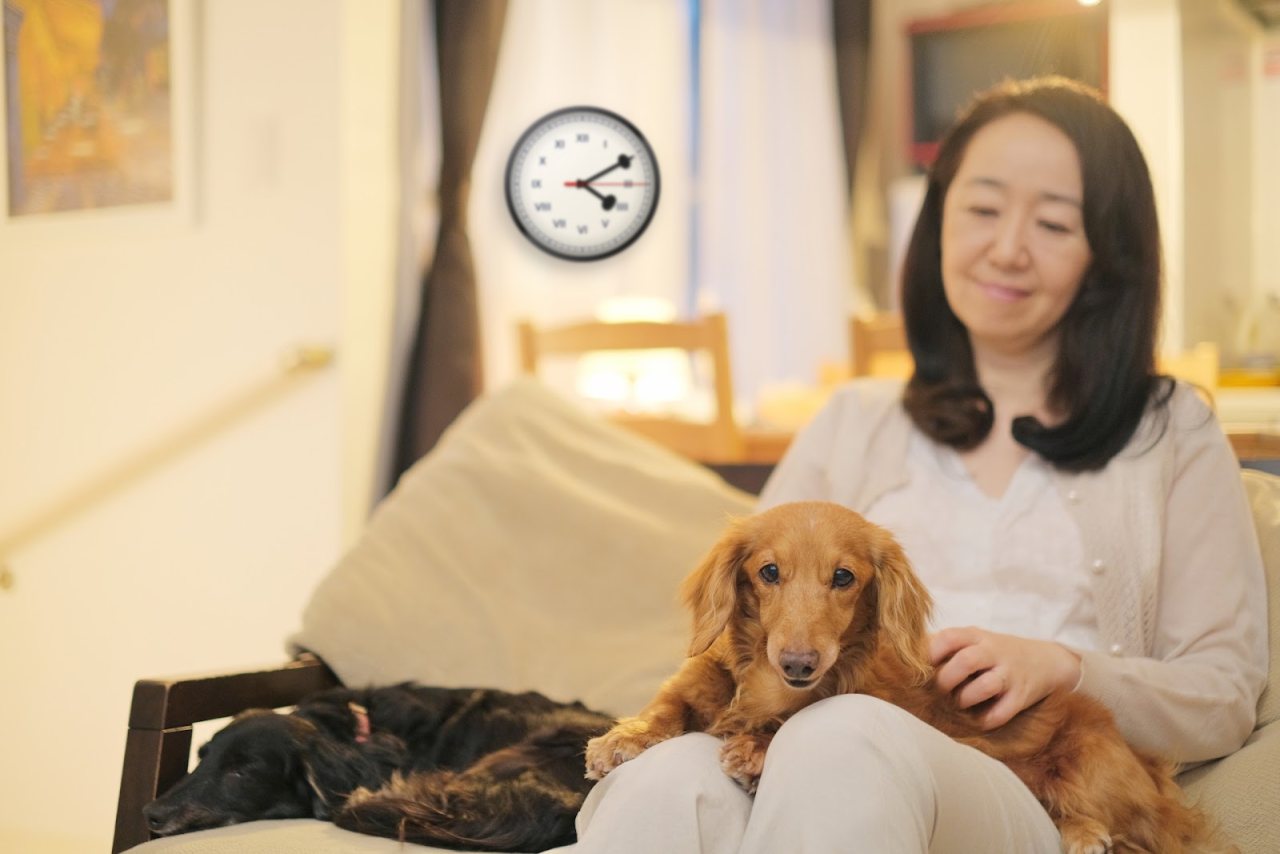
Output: {"hour": 4, "minute": 10, "second": 15}
